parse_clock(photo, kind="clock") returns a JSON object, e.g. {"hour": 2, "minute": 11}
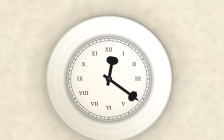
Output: {"hour": 12, "minute": 21}
